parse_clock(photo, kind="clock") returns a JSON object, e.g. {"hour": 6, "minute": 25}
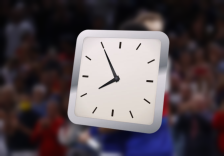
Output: {"hour": 7, "minute": 55}
